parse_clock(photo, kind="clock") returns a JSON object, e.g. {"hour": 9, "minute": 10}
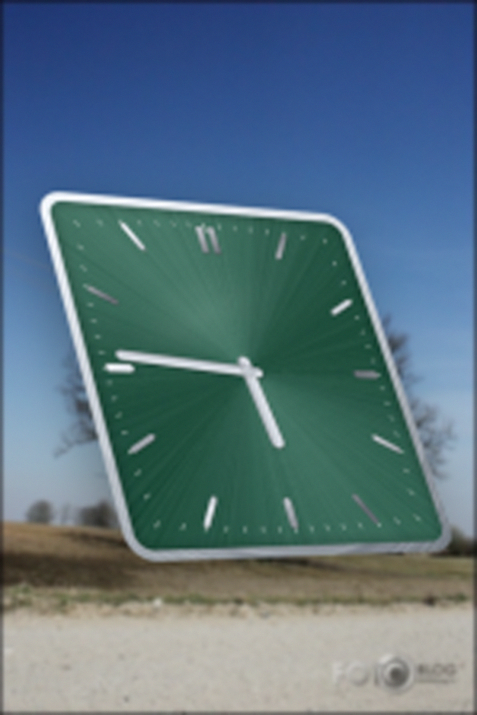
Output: {"hour": 5, "minute": 46}
